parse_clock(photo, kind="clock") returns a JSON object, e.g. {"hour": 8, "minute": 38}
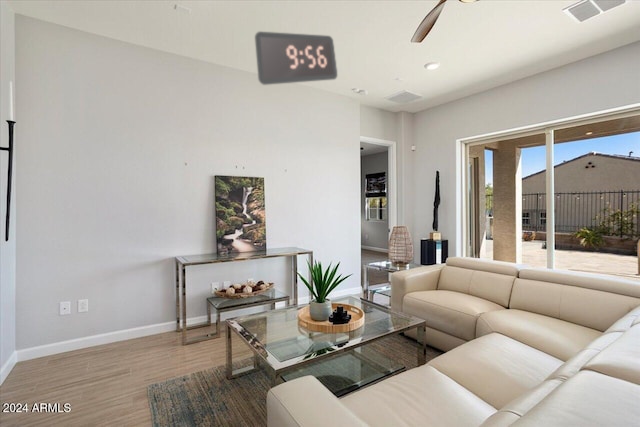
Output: {"hour": 9, "minute": 56}
